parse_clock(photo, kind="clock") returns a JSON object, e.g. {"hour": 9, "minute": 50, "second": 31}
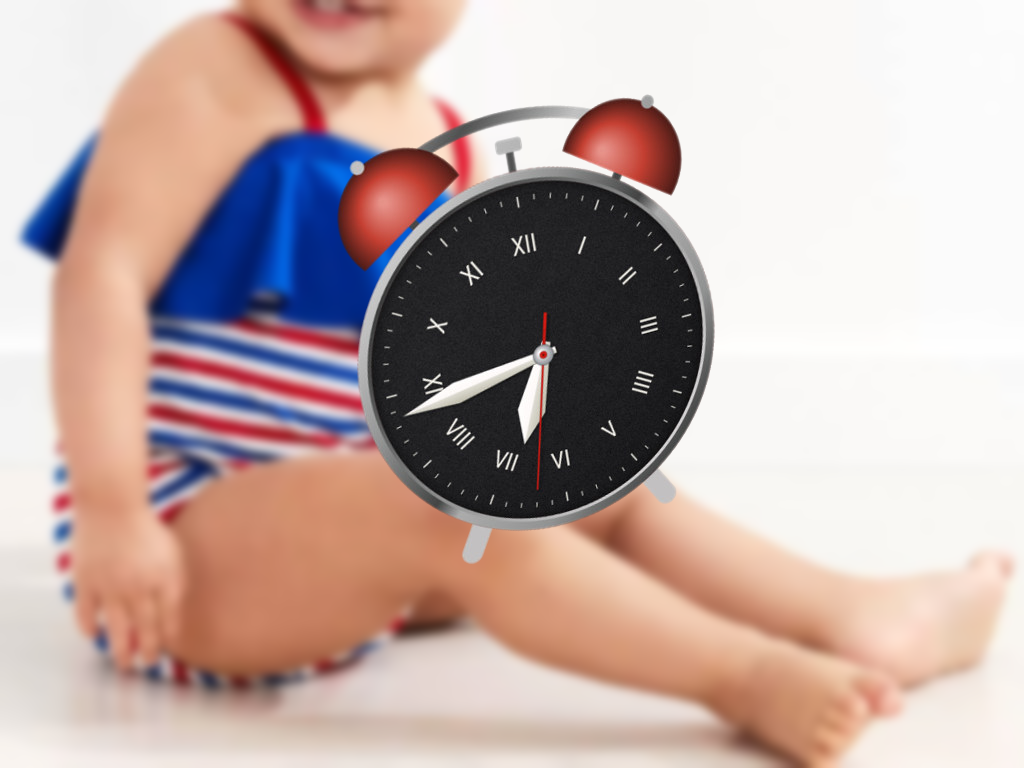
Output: {"hour": 6, "minute": 43, "second": 32}
